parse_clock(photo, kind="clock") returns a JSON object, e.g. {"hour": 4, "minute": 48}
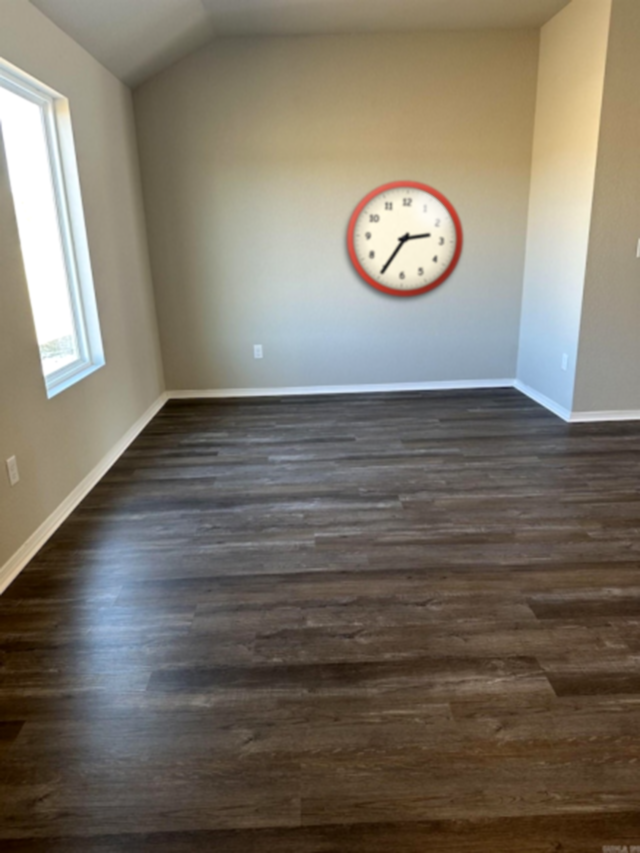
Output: {"hour": 2, "minute": 35}
